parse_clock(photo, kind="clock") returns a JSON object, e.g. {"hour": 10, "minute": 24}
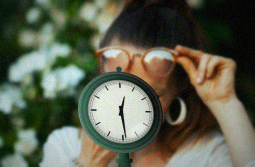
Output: {"hour": 12, "minute": 29}
